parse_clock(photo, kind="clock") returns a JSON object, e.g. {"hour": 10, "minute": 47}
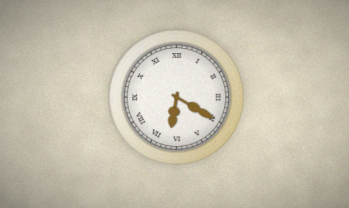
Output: {"hour": 6, "minute": 20}
